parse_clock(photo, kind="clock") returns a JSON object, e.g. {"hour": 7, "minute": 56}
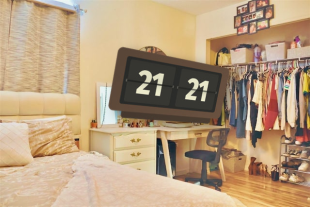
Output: {"hour": 21, "minute": 21}
